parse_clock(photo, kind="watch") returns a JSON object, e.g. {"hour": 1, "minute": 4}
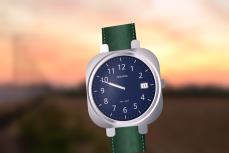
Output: {"hour": 9, "minute": 49}
